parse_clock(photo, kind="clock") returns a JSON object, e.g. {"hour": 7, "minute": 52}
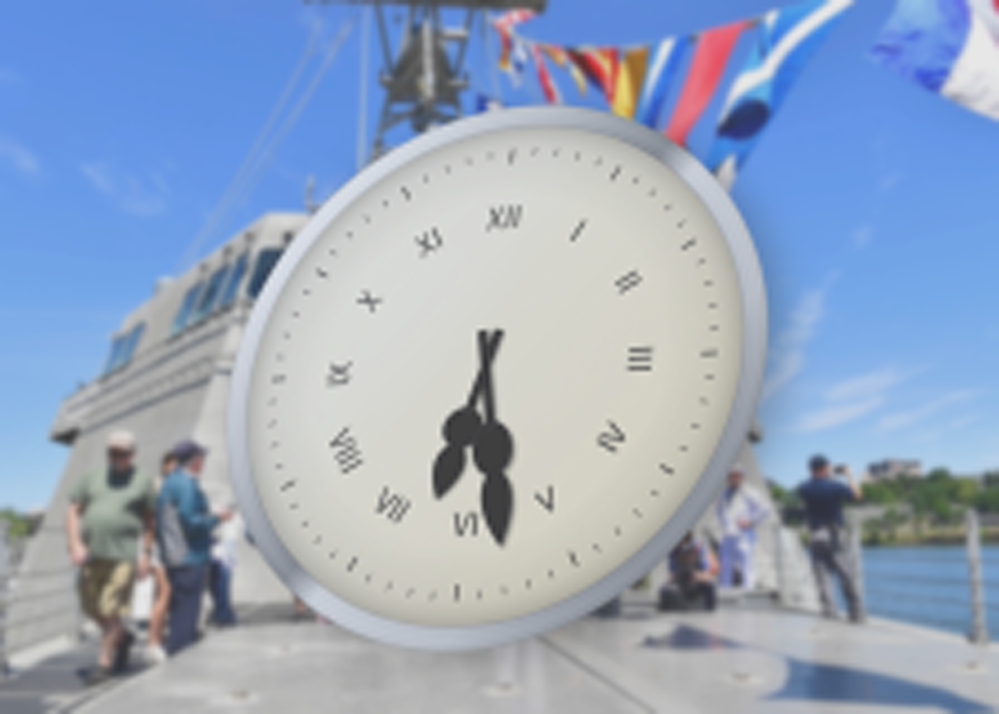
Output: {"hour": 6, "minute": 28}
